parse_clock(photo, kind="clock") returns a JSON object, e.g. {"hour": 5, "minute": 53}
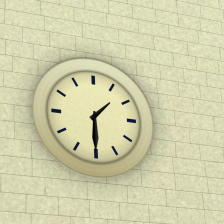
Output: {"hour": 1, "minute": 30}
